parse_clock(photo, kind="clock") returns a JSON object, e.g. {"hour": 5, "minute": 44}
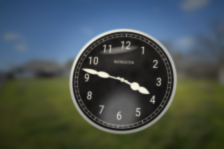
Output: {"hour": 3, "minute": 47}
